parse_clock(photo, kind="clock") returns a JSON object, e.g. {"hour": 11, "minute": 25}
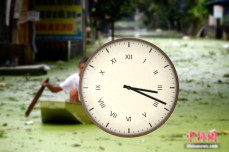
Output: {"hour": 3, "minute": 19}
